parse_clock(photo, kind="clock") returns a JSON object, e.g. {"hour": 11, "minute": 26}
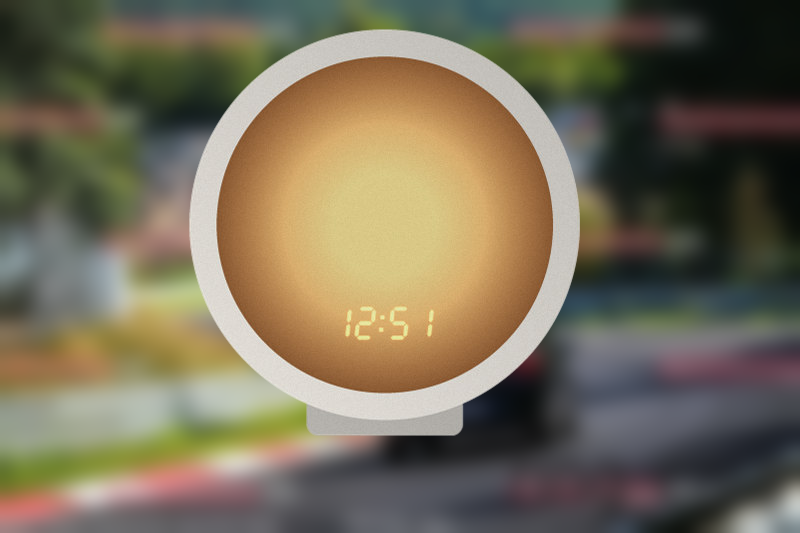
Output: {"hour": 12, "minute": 51}
